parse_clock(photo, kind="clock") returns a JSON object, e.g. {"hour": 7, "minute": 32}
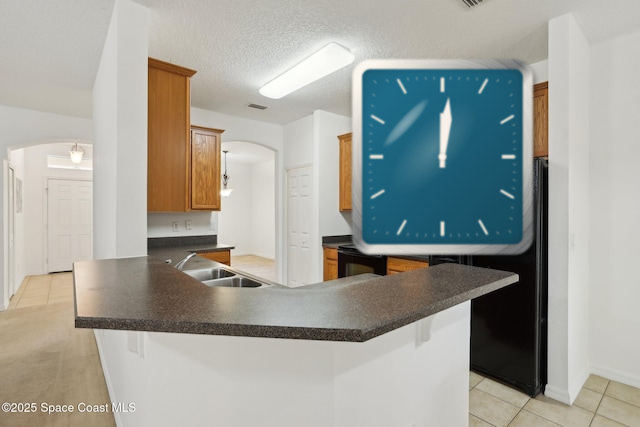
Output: {"hour": 12, "minute": 1}
